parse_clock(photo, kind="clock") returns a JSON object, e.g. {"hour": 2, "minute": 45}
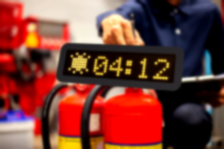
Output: {"hour": 4, "minute": 12}
